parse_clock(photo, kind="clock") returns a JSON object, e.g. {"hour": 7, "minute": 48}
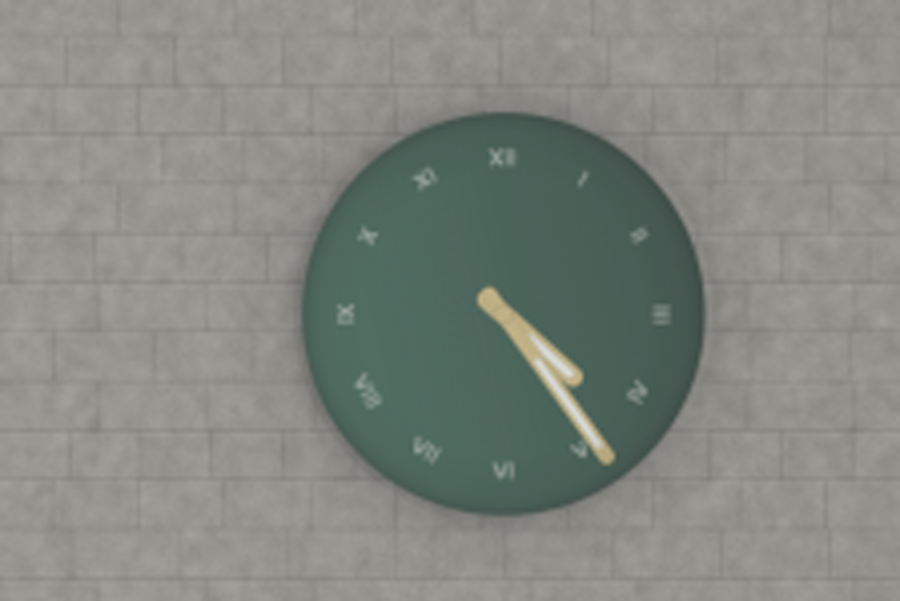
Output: {"hour": 4, "minute": 24}
